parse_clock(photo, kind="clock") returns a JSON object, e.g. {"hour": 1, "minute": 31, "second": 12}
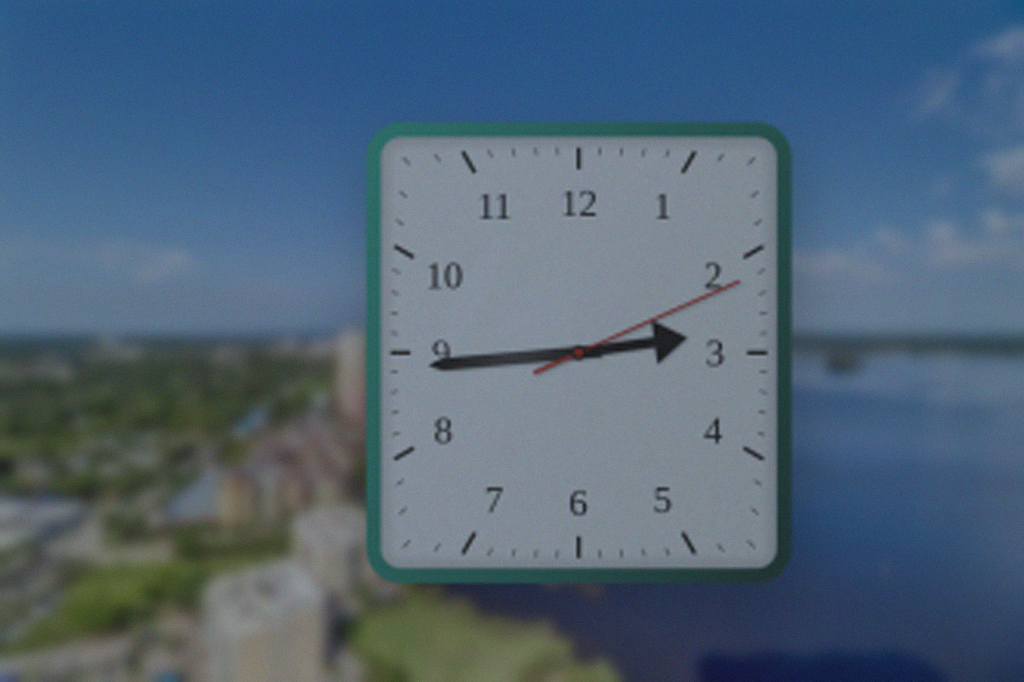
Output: {"hour": 2, "minute": 44, "second": 11}
